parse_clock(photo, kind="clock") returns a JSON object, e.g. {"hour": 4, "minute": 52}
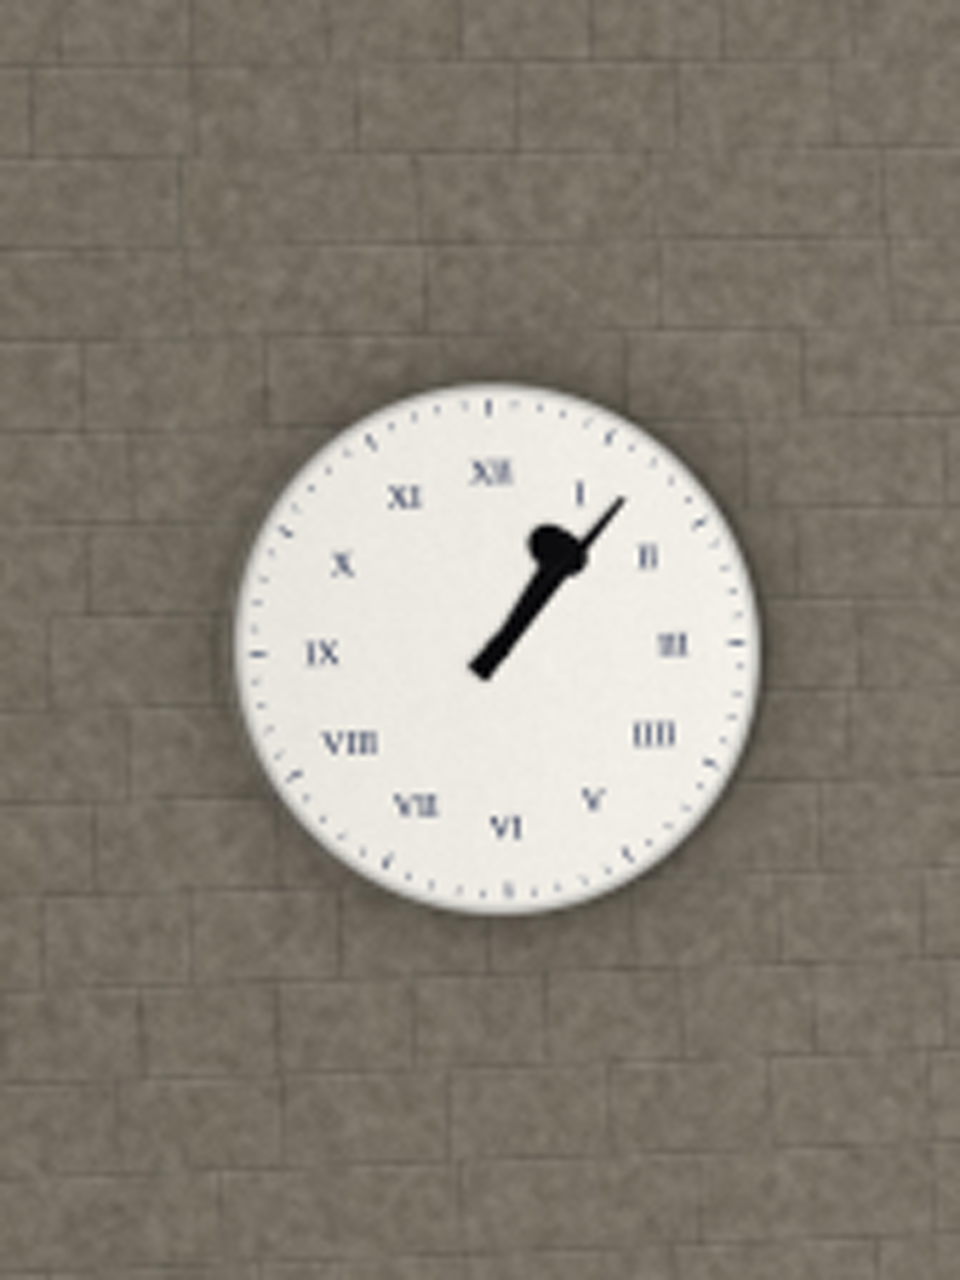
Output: {"hour": 1, "minute": 7}
